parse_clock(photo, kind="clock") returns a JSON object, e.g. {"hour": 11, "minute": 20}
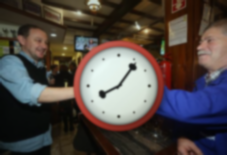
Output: {"hour": 8, "minute": 6}
